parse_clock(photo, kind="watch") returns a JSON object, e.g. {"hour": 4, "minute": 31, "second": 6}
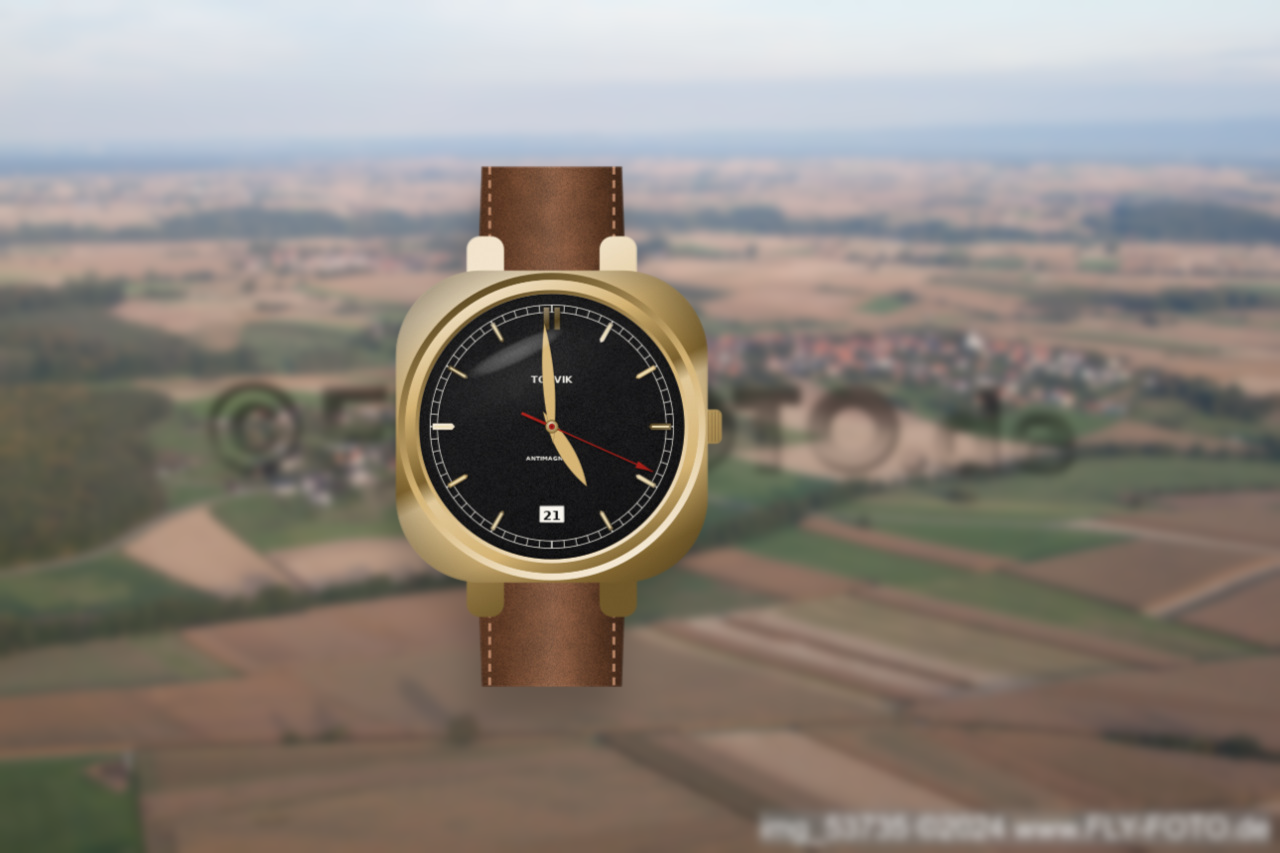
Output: {"hour": 4, "minute": 59, "second": 19}
